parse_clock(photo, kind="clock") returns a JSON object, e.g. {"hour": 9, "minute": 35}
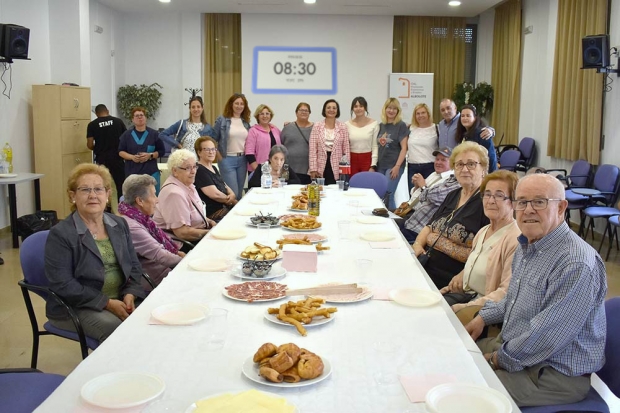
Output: {"hour": 8, "minute": 30}
